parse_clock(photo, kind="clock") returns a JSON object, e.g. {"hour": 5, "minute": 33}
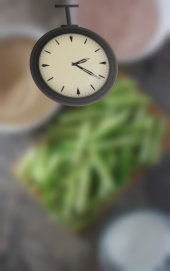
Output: {"hour": 2, "minute": 21}
